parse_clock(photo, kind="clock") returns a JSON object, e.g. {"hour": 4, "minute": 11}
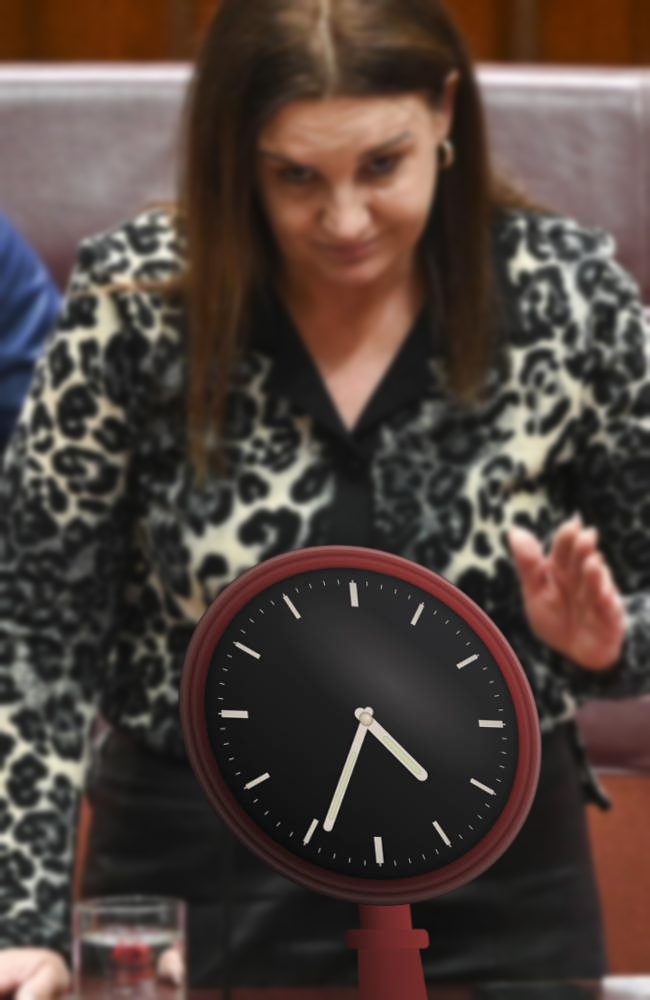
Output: {"hour": 4, "minute": 34}
